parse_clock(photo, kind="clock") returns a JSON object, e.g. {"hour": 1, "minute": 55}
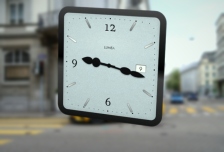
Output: {"hour": 9, "minute": 17}
